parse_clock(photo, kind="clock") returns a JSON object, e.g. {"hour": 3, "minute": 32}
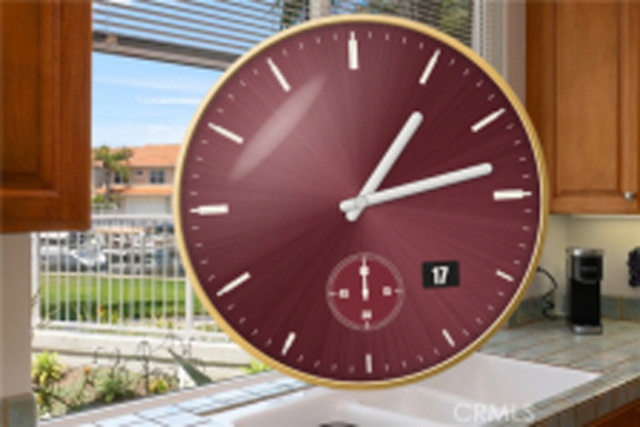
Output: {"hour": 1, "minute": 13}
